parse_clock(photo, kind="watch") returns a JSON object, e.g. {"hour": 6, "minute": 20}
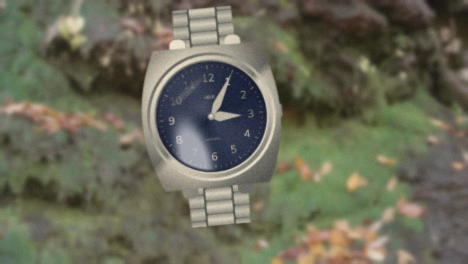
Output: {"hour": 3, "minute": 5}
